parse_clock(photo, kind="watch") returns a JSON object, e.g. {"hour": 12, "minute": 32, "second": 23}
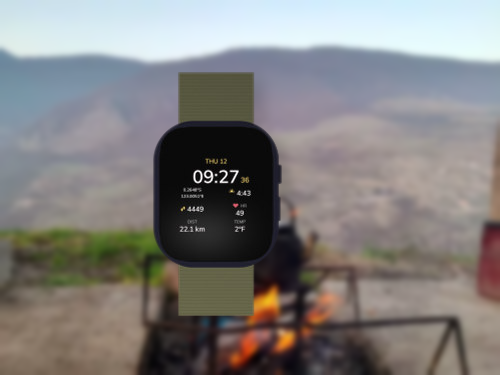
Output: {"hour": 9, "minute": 27, "second": 36}
